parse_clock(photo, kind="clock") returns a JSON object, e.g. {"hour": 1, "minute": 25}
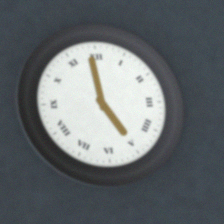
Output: {"hour": 4, "minute": 59}
